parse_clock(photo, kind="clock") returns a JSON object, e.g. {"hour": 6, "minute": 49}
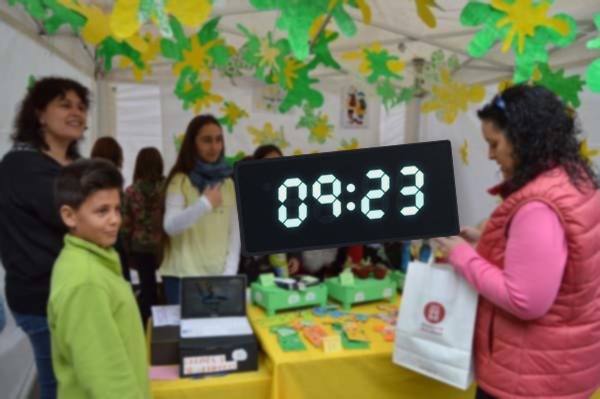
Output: {"hour": 9, "minute": 23}
